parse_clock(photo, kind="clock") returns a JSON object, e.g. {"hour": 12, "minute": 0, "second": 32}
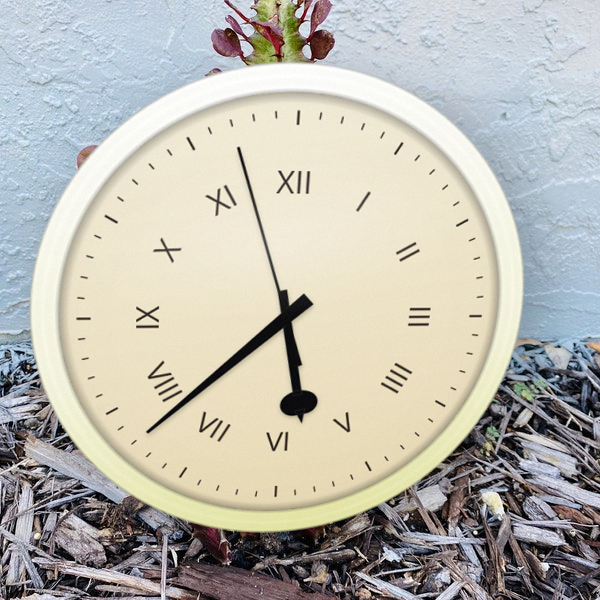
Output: {"hour": 5, "minute": 37, "second": 57}
